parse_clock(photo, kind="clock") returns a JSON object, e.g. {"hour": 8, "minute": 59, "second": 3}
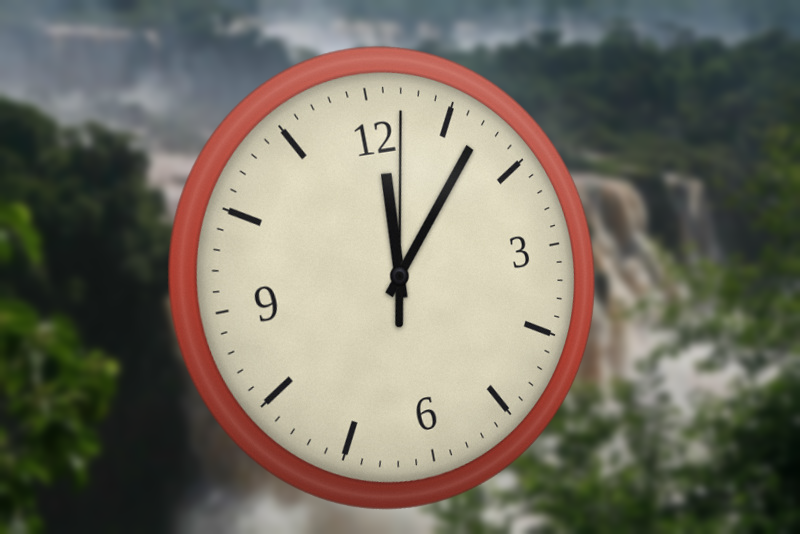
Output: {"hour": 12, "minute": 7, "second": 2}
